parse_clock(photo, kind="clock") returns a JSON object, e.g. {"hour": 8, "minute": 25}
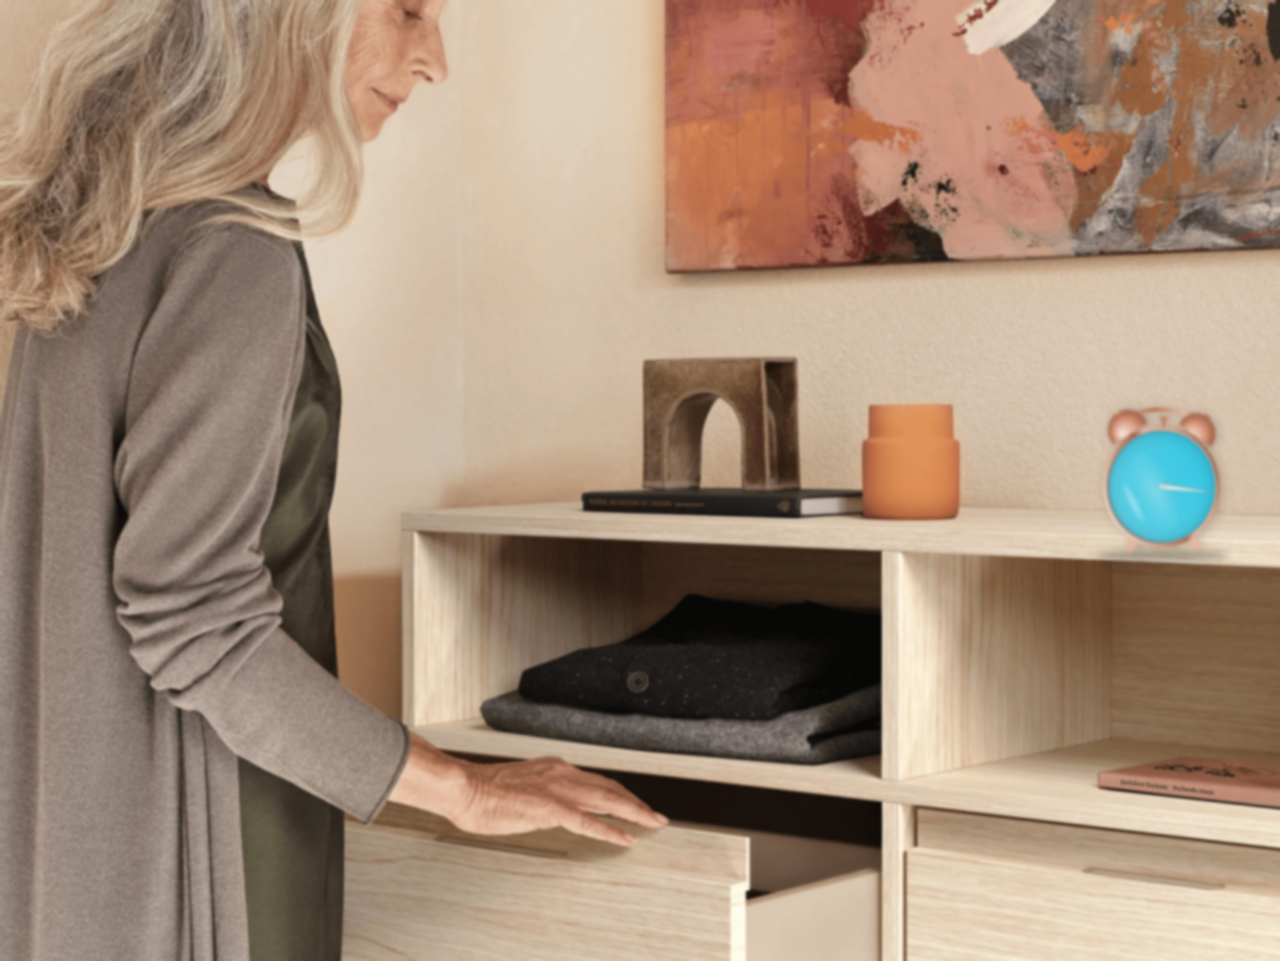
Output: {"hour": 3, "minute": 16}
